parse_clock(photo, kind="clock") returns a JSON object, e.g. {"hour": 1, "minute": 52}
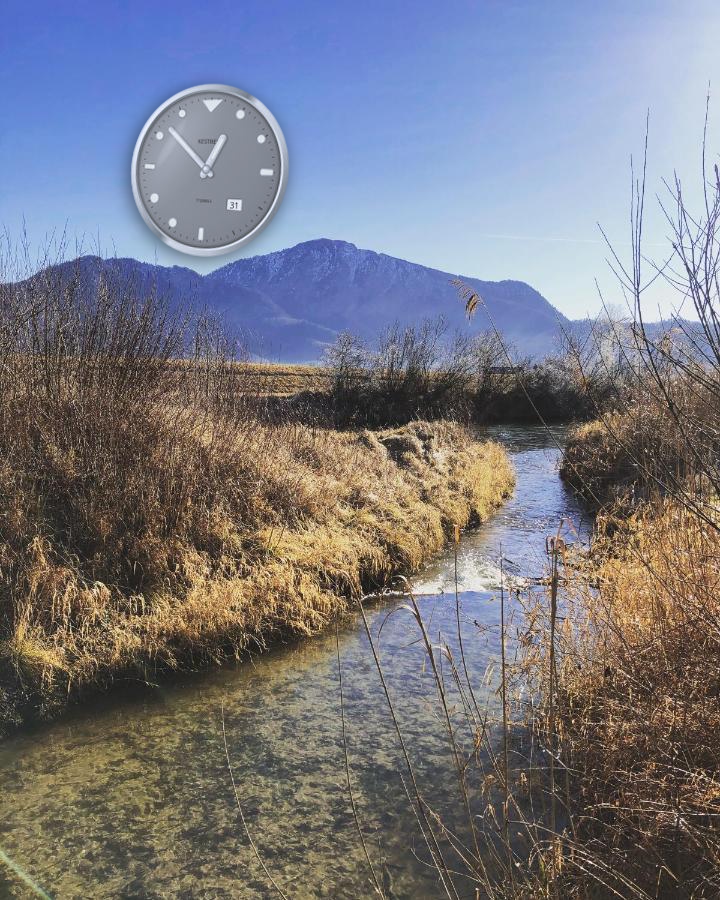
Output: {"hour": 12, "minute": 52}
